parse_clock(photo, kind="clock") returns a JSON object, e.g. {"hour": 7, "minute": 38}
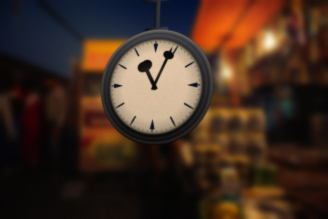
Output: {"hour": 11, "minute": 4}
